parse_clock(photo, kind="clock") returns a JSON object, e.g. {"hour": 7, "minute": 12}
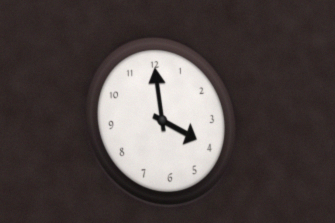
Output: {"hour": 4, "minute": 0}
